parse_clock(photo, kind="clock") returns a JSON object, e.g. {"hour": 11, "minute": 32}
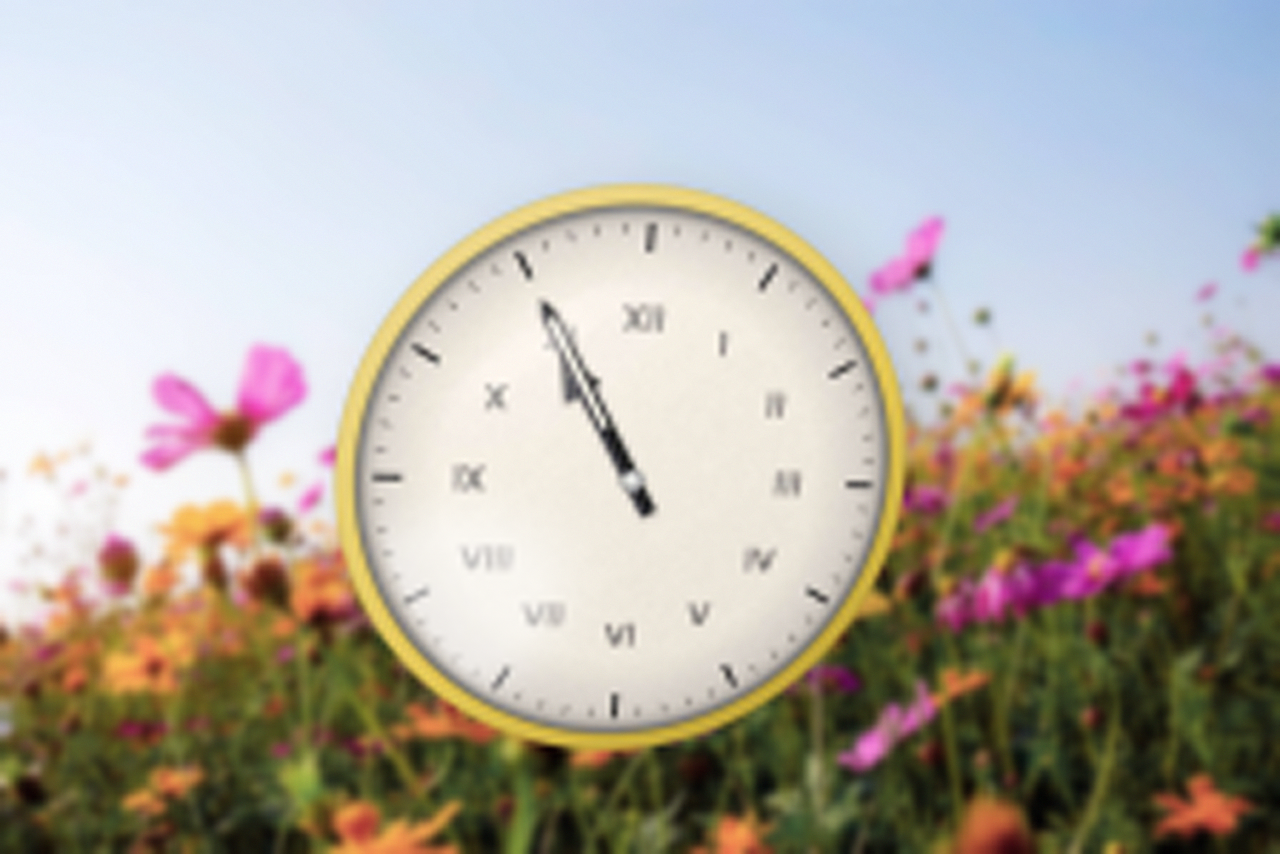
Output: {"hour": 10, "minute": 55}
